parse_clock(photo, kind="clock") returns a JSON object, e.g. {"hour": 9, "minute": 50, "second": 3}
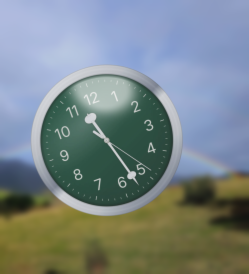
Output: {"hour": 11, "minute": 27, "second": 24}
